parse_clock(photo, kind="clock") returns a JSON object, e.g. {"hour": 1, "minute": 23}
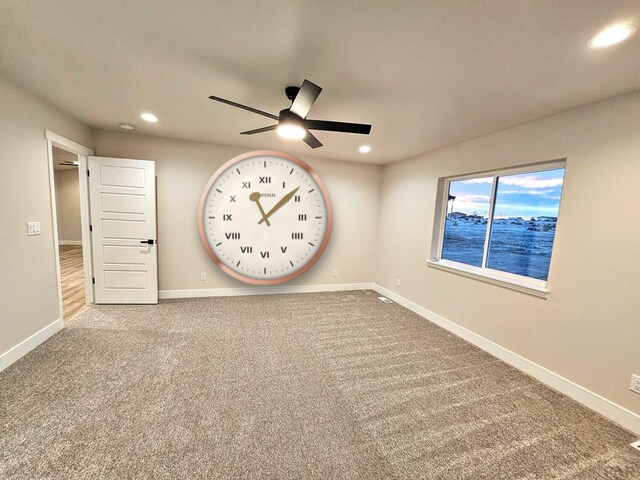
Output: {"hour": 11, "minute": 8}
